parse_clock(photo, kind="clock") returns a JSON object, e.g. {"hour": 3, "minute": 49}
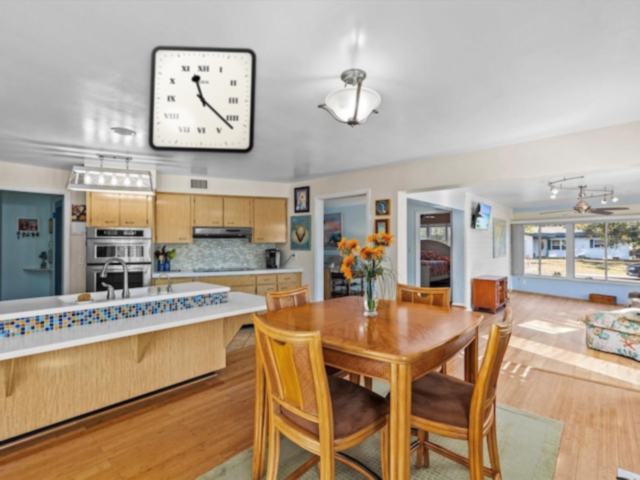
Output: {"hour": 11, "minute": 22}
